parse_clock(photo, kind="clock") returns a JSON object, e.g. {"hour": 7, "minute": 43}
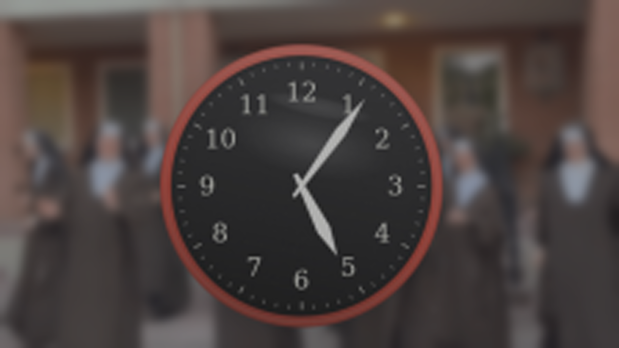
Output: {"hour": 5, "minute": 6}
